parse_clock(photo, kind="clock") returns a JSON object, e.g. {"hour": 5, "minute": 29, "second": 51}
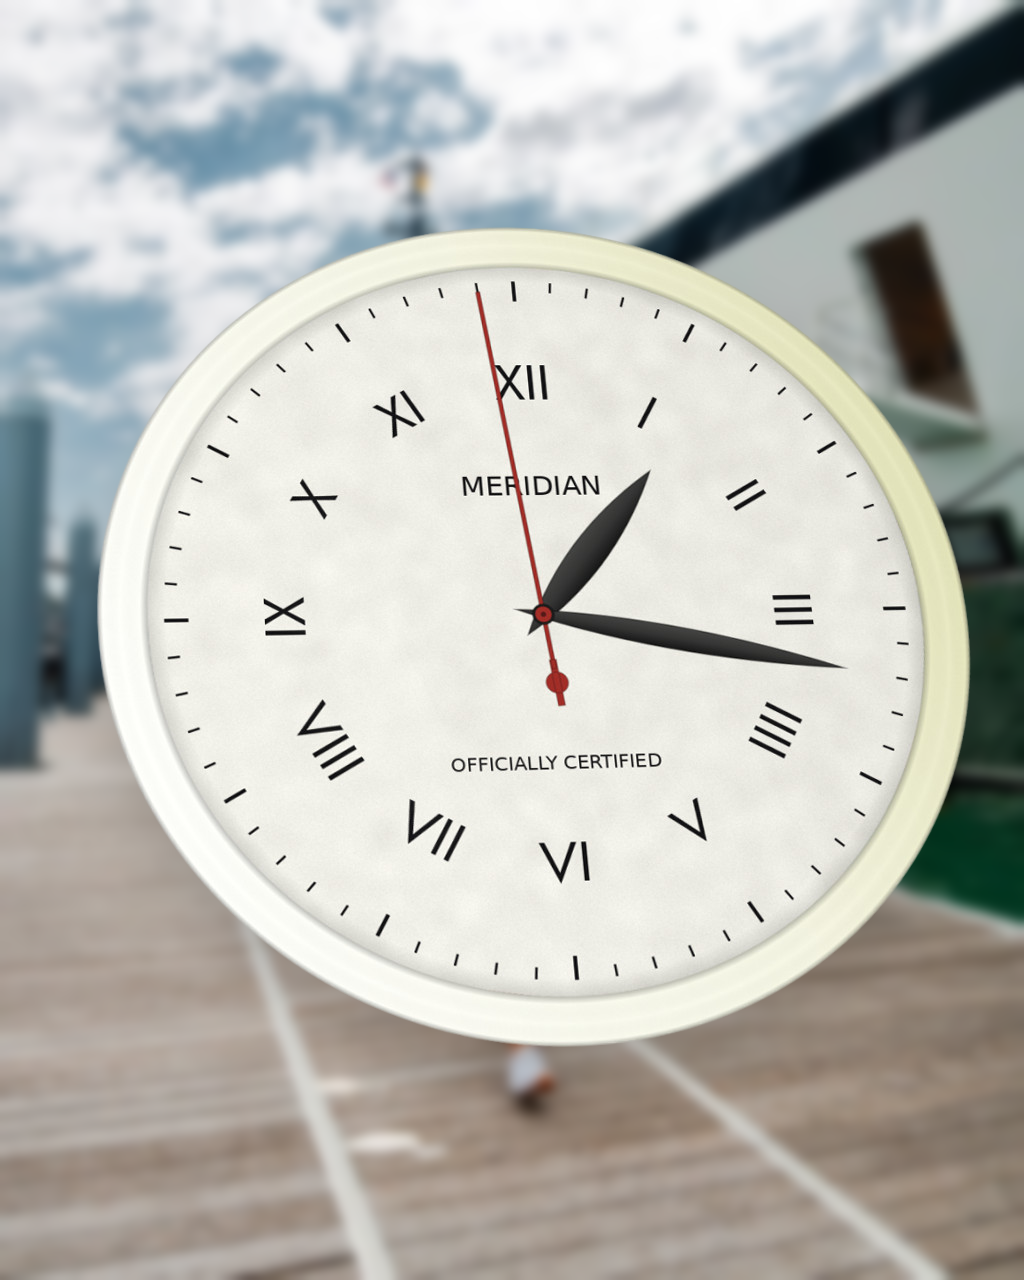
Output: {"hour": 1, "minute": 16, "second": 59}
